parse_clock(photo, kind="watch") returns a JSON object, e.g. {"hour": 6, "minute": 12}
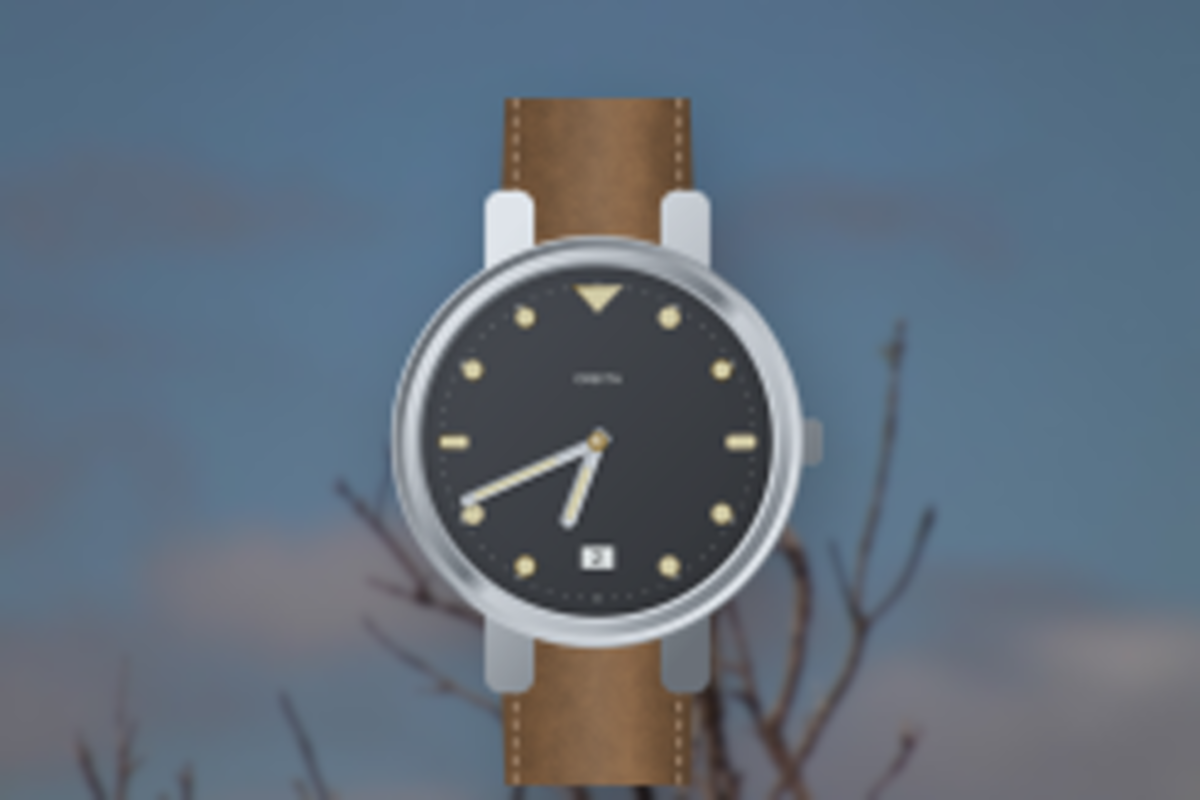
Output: {"hour": 6, "minute": 41}
